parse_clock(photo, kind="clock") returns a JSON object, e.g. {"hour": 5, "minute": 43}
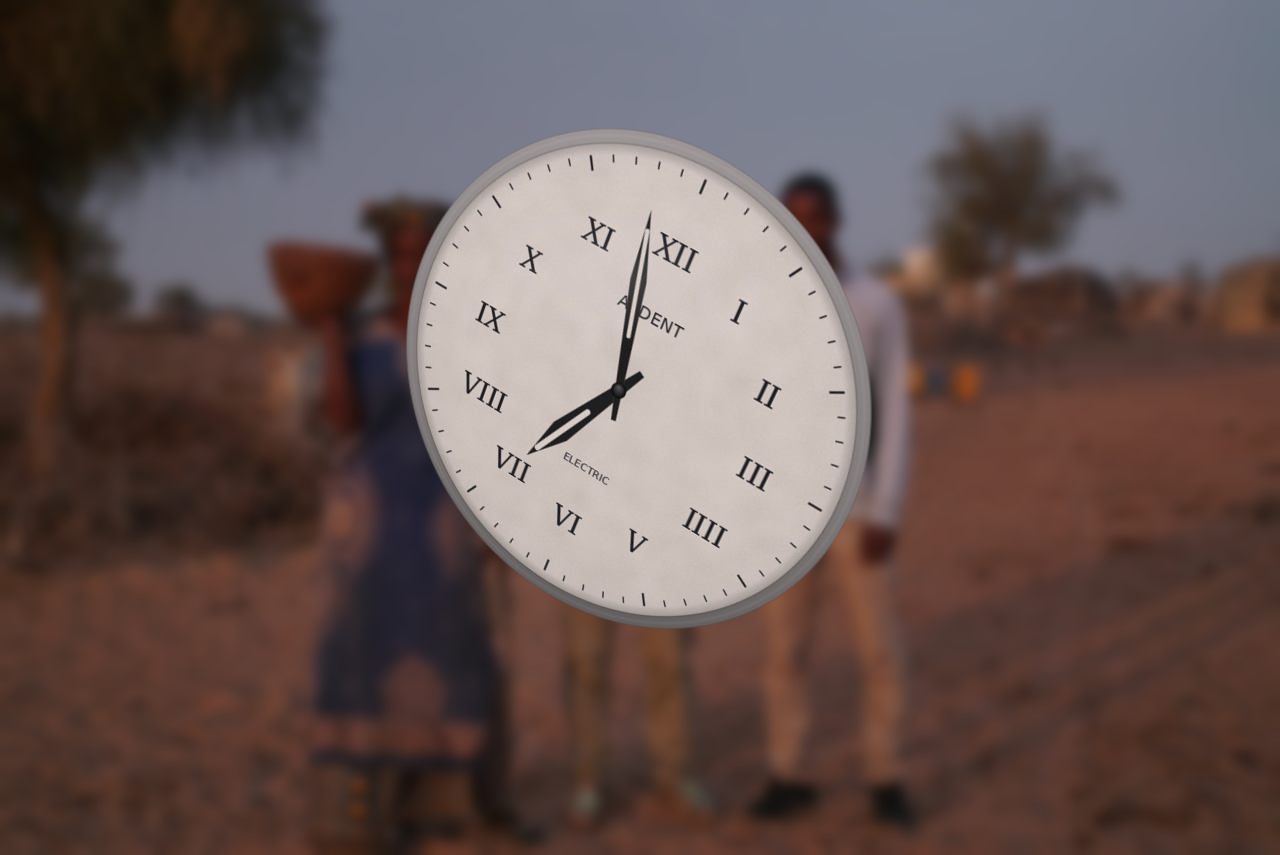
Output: {"hour": 6, "minute": 58}
